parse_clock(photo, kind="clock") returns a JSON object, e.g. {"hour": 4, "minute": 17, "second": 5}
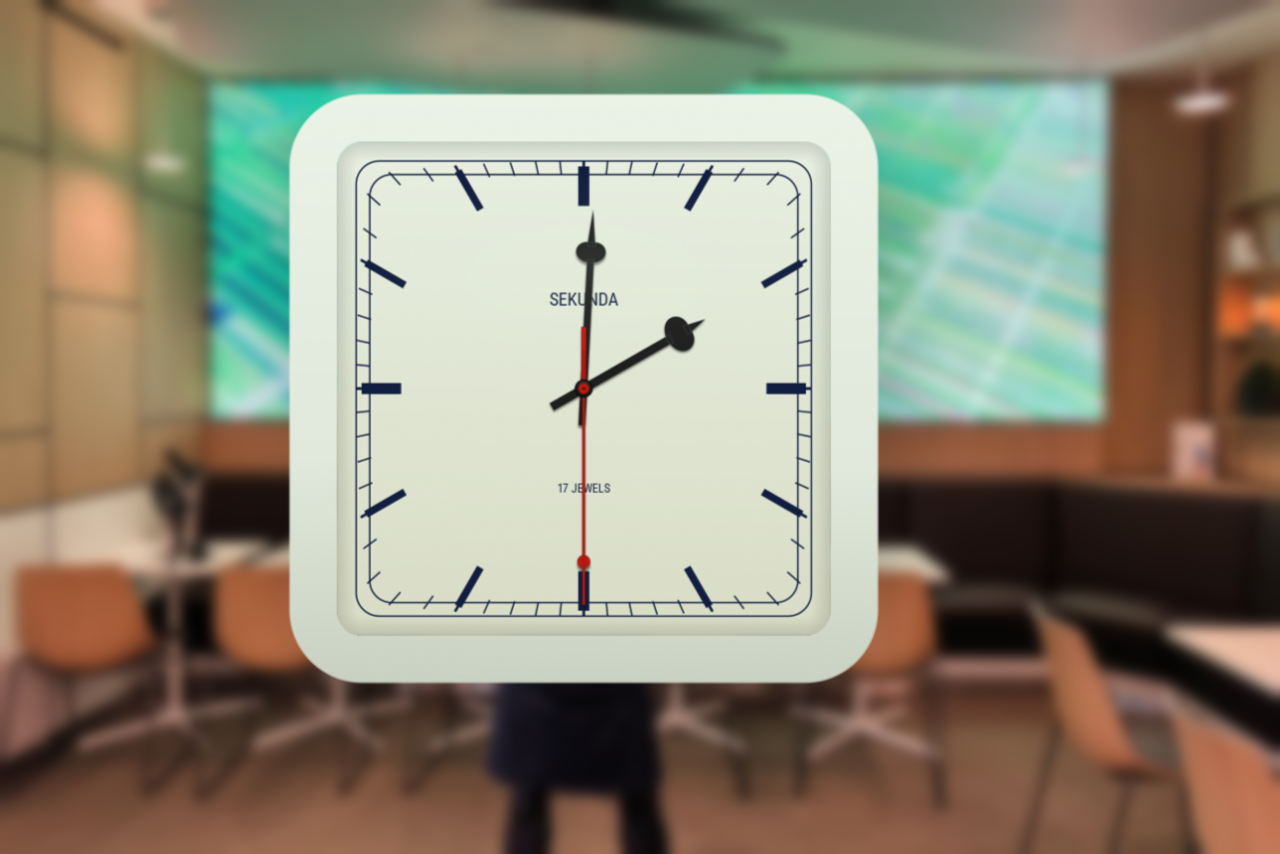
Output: {"hour": 2, "minute": 0, "second": 30}
